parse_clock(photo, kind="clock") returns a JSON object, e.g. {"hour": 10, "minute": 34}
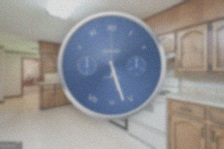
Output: {"hour": 5, "minute": 27}
